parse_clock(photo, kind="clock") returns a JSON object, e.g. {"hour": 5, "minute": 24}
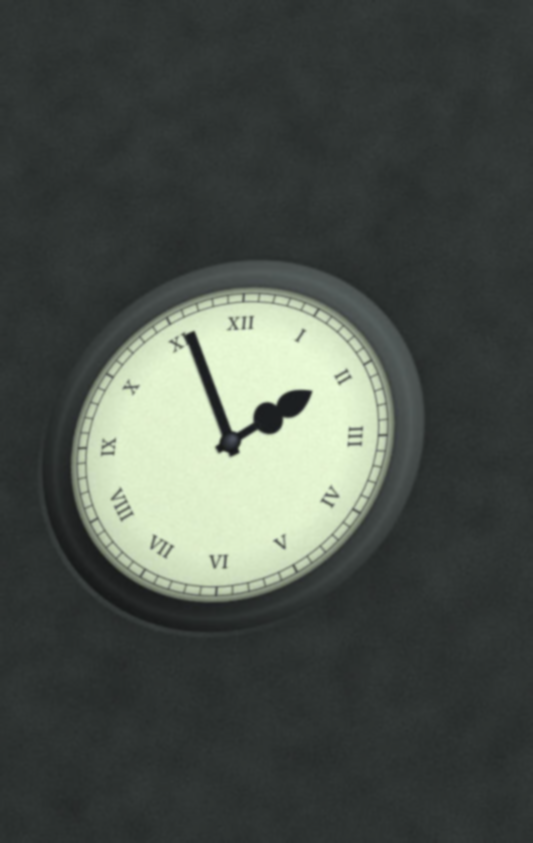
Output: {"hour": 1, "minute": 56}
